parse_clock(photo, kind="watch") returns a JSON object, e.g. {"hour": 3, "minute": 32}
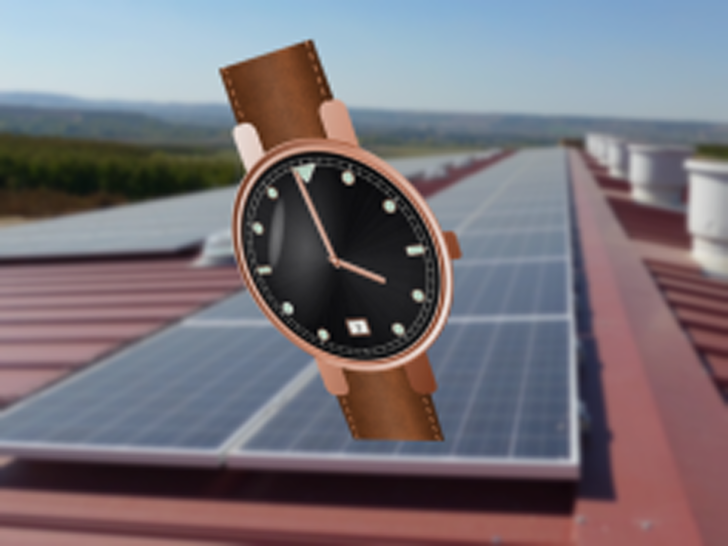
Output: {"hour": 3, "minute": 59}
